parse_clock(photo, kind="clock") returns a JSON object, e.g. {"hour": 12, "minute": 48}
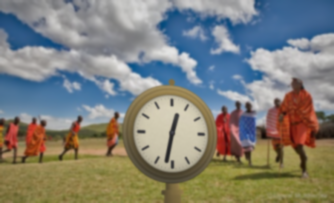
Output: {"hour": 12, "minute": 32}
